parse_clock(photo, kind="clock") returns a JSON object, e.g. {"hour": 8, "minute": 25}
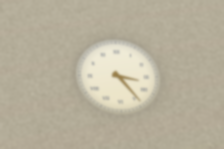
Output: {"hour": 3, "minute": 24}
